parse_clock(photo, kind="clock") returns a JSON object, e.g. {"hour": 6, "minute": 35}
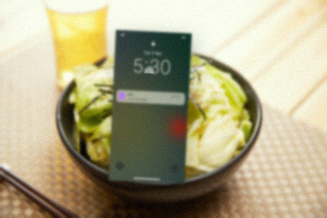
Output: {"hour": 5, "minute": 30}
